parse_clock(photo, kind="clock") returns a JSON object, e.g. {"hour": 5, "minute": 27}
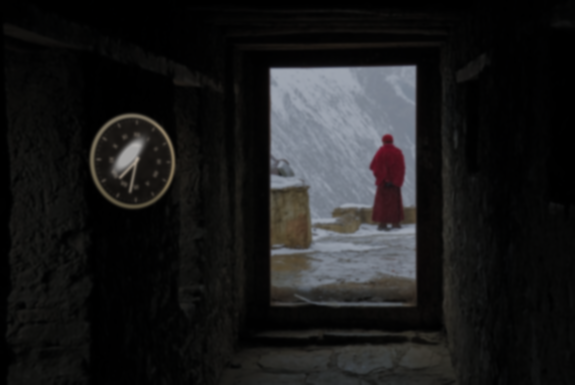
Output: {"hour": 7, "minute": 32}
